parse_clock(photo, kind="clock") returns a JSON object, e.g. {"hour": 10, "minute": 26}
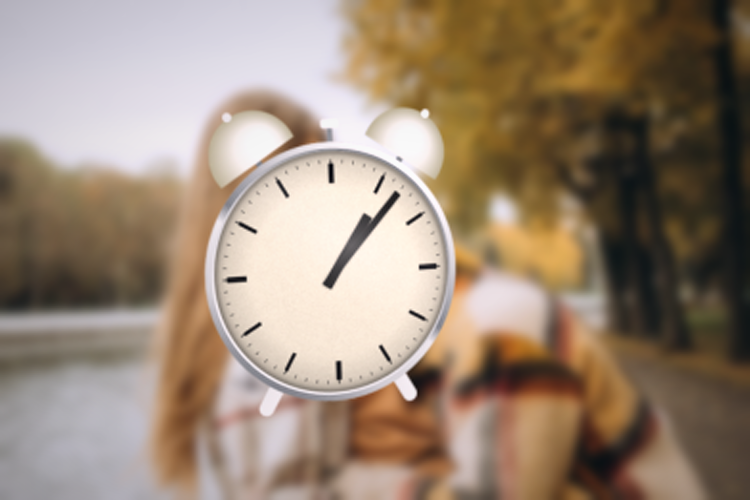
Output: {"hour": 1, "minute": 7}
